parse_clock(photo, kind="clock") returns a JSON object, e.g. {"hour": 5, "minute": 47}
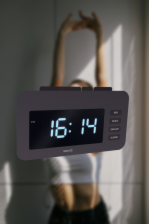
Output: {"hour": 16, "minute": 14}
